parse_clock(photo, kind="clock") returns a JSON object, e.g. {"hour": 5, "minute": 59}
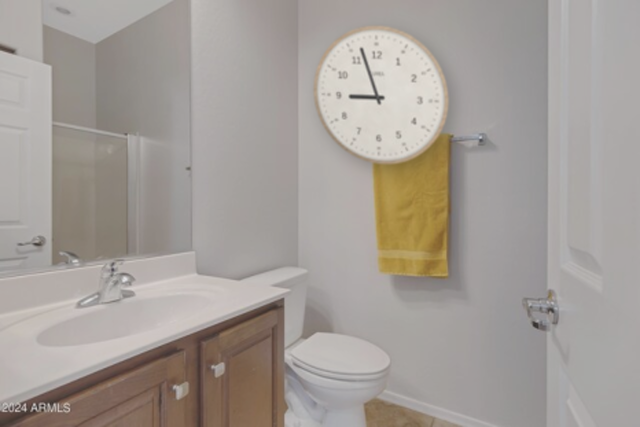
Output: {"hour": 8, "minute": 57}
